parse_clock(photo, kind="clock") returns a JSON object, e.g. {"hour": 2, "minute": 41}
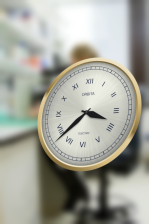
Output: {"hour": 3, "minute": 38}
